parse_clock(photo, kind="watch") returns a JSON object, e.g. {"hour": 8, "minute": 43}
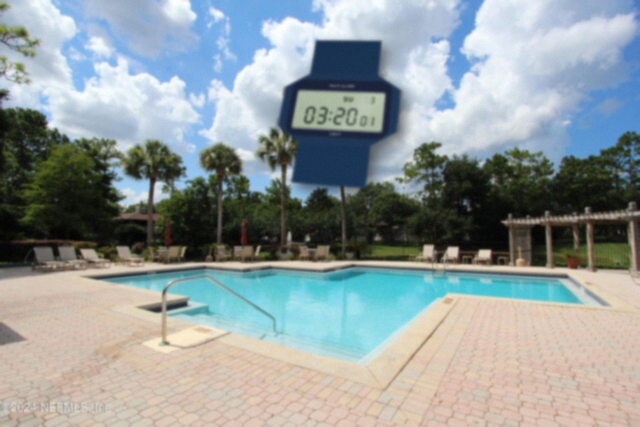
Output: {"hour": 3, "minute": 20}
